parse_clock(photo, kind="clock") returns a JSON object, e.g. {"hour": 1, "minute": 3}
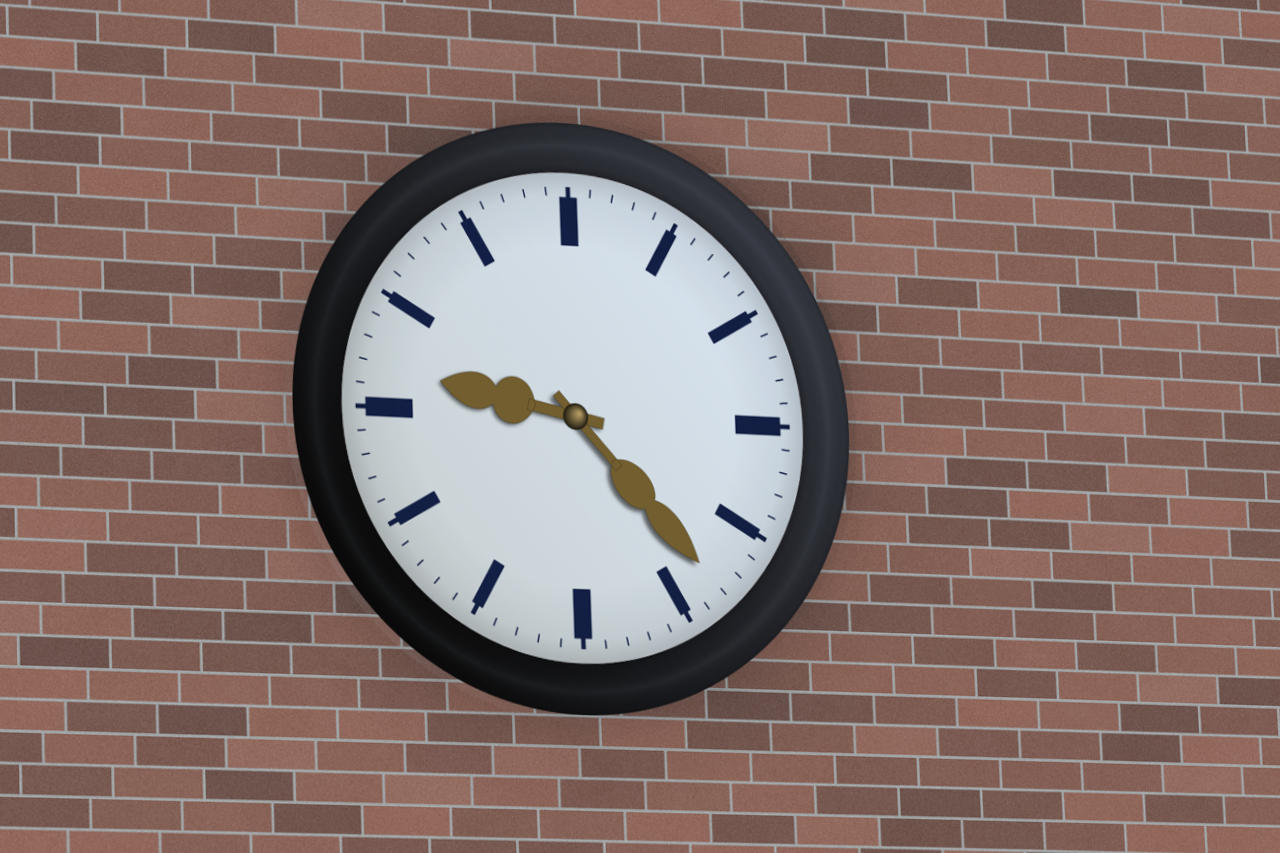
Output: {"hour": 9, "minute": 23}
